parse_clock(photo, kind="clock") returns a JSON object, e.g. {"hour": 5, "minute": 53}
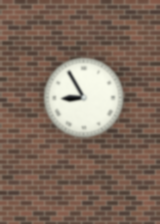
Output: {"hour": 8, "minute": 55}
